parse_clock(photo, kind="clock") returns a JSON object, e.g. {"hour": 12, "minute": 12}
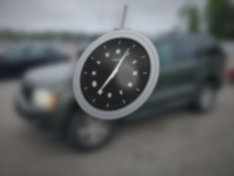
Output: {"hour": 7, "minute": 4}
